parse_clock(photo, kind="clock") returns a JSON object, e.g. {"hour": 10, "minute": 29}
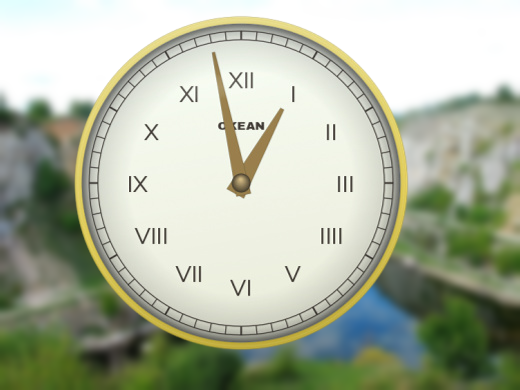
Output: {"hour": 12, "minute": 58}
